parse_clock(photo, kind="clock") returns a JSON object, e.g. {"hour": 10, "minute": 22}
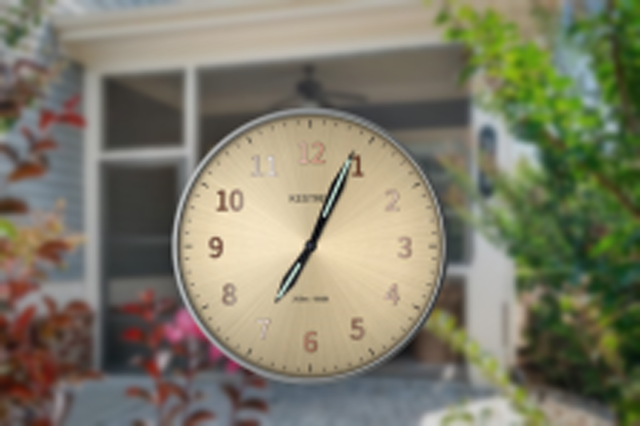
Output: {"hour": 7, "minute": 4}
